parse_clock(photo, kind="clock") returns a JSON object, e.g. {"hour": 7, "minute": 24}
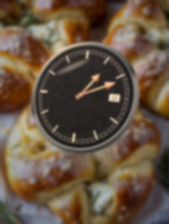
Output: {"hour": 1, "minute": 11}
